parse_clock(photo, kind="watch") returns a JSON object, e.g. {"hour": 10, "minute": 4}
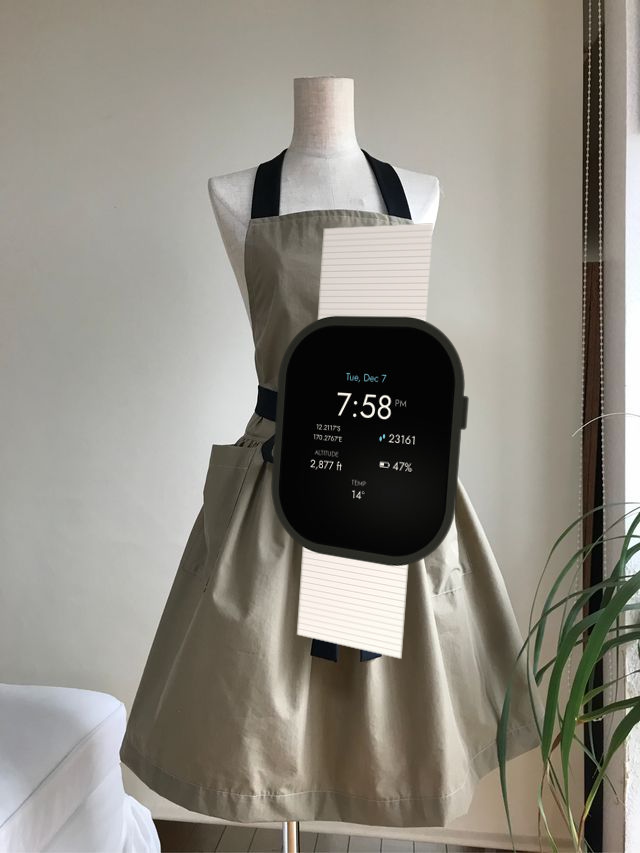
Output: {"hour": 7, "minute": 58}
